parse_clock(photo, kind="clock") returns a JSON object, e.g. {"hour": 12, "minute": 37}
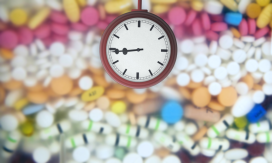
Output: {"hour": 8, "minute": 44}
